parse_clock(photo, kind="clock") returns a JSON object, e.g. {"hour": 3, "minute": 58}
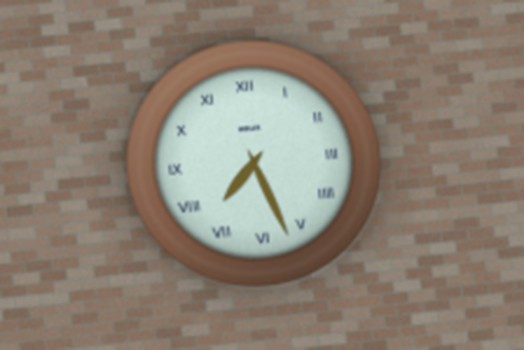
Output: {"hour": 7, "minute": 27}
